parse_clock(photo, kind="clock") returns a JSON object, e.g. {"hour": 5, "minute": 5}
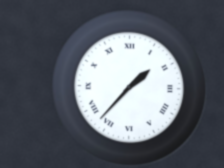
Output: {"hour": 1, "minute": 37}
